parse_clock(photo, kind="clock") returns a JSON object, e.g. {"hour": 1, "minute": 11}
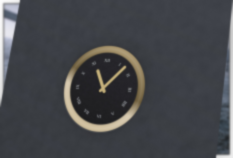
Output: {"hour": 11, "minute": 7}
